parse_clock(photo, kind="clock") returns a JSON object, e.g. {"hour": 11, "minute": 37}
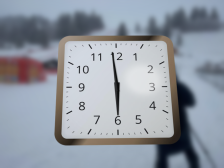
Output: {"hour": 5, "minute": 59}
